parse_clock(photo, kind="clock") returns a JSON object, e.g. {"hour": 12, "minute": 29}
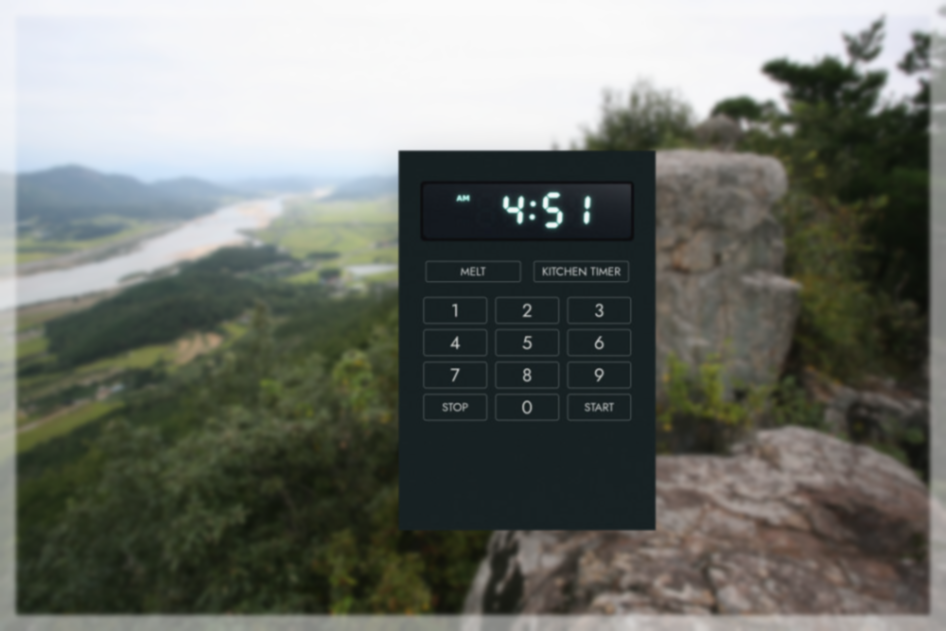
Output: {"hour": 4, "minute": 51}
